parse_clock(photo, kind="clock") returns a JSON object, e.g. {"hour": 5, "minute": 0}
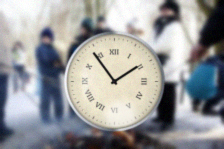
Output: {"hour": 1, "minute": 54}
